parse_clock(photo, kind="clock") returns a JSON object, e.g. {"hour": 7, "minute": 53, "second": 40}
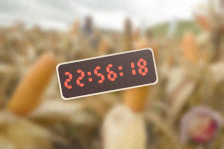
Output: {"hour": 22, "minute": 56, "second": 18}
